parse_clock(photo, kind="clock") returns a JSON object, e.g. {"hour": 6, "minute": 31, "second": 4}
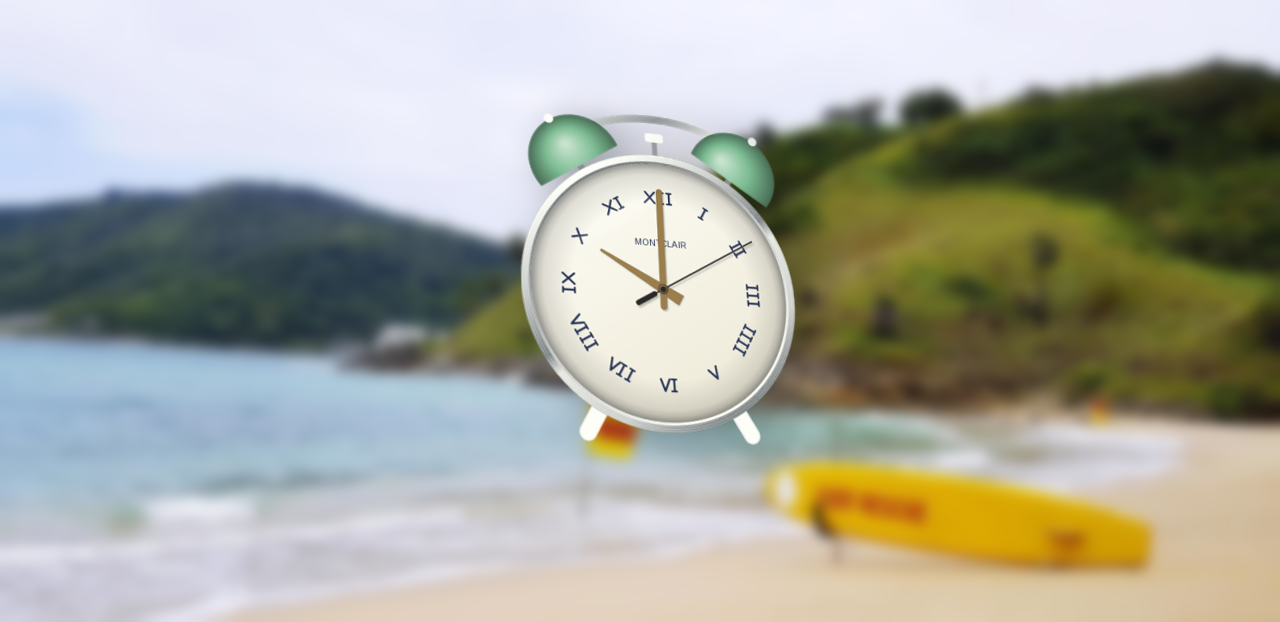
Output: {"hour": 10, "minute": 0, "second": 10}
